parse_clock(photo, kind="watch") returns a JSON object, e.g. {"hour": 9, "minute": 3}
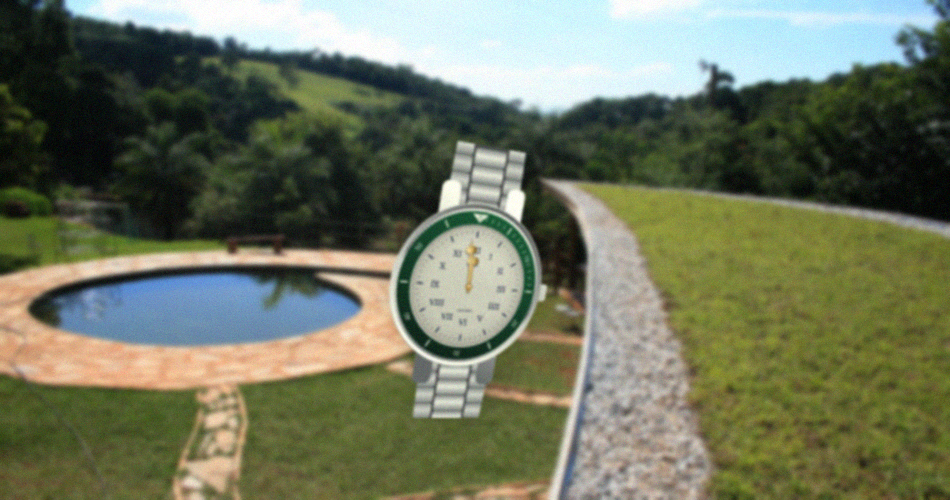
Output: {"hour": 11, "minute": 59}
